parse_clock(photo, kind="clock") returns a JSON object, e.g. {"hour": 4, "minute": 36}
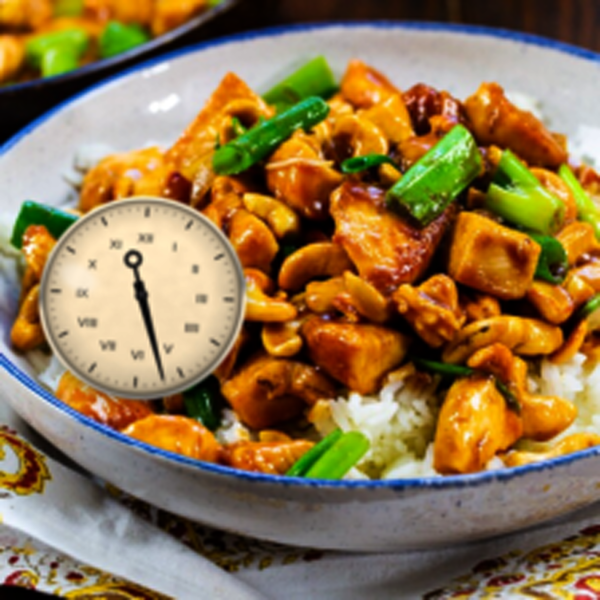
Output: {"hour": 11, "minute": 27}
